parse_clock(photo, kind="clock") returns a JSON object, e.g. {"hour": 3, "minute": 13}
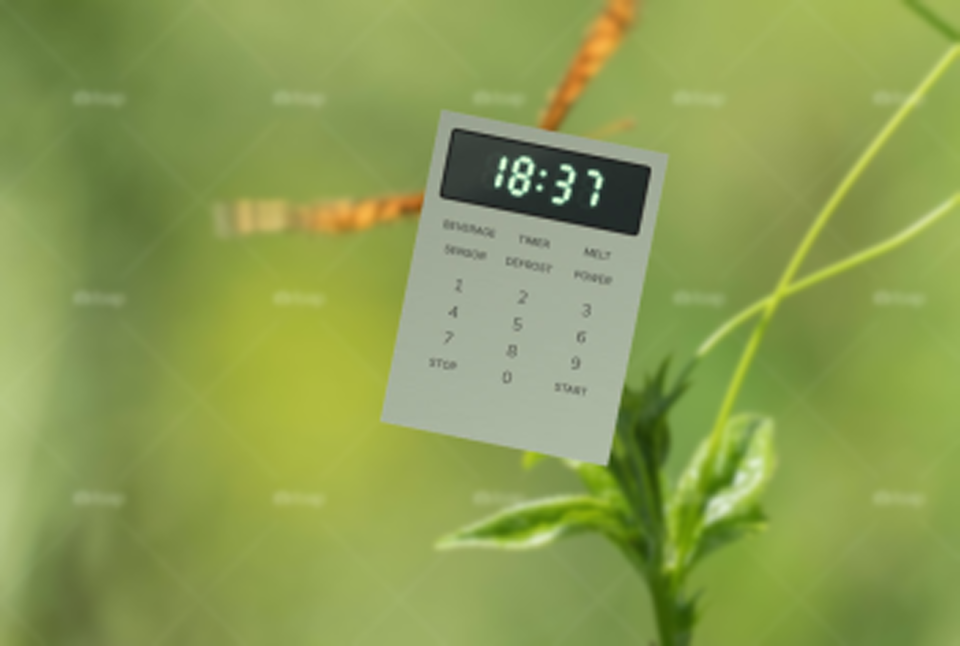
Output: {"hour": 18, "minute": 37}
